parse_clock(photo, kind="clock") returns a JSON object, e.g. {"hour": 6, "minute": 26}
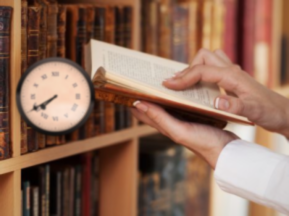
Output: {"hour": 7, "minute": 40}
